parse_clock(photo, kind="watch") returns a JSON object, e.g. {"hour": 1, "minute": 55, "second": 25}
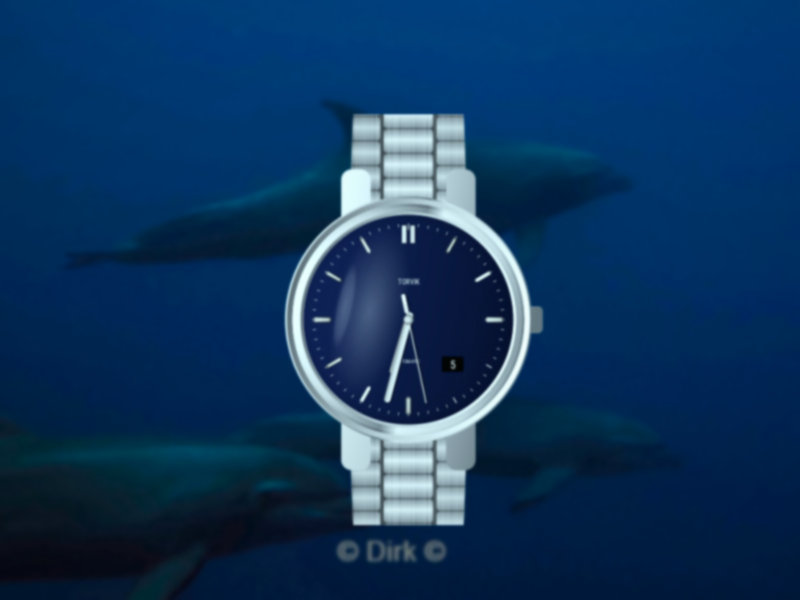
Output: {"hour": 6, "minute": 32, "second": 28}
